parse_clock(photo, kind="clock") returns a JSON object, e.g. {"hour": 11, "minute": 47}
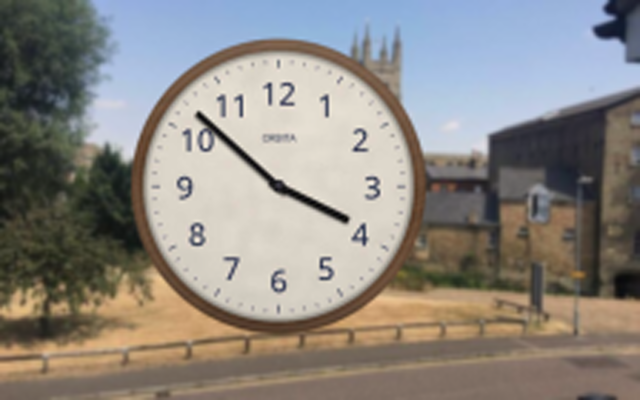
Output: {"hour": 3, "minute": 52}
